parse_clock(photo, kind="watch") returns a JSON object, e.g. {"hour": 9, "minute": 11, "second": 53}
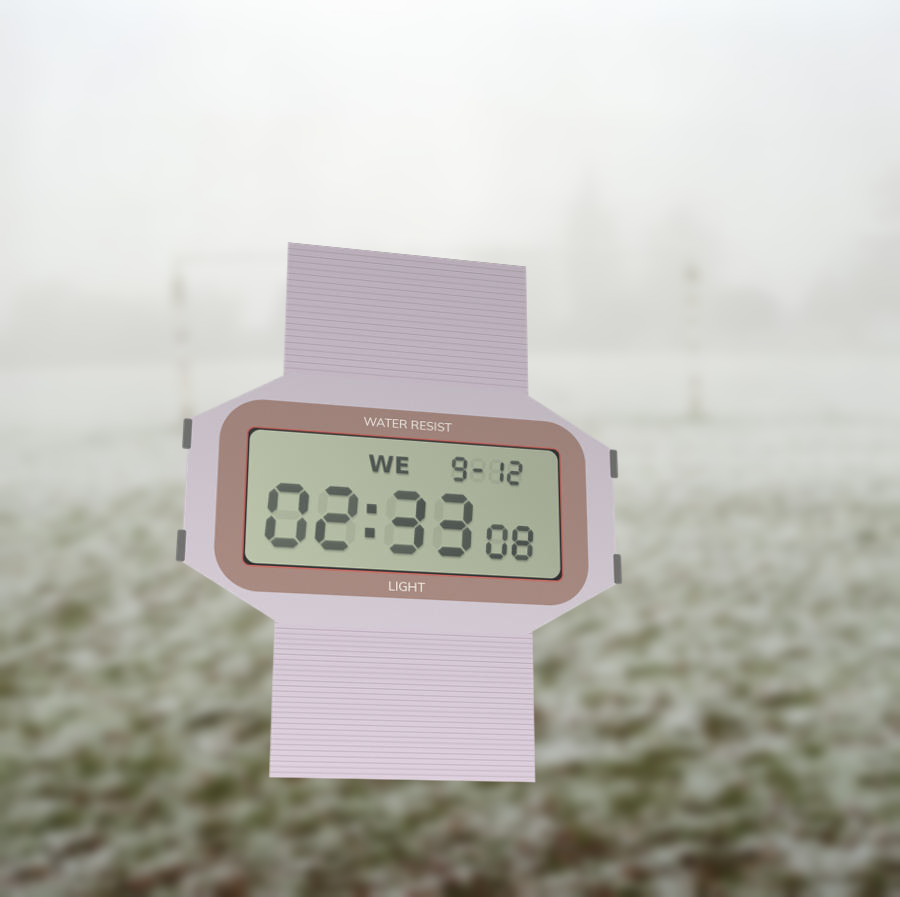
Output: {"hour": 2, "minute": 33, "second": 8}
